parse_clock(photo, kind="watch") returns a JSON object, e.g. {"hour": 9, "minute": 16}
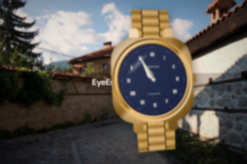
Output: {"hour": 10, "minute": 55}
